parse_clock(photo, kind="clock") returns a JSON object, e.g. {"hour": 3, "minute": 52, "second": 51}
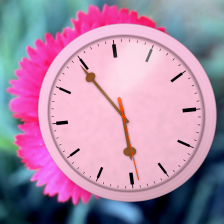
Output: {"hour": 5, "minute": 54, "second": 29}
